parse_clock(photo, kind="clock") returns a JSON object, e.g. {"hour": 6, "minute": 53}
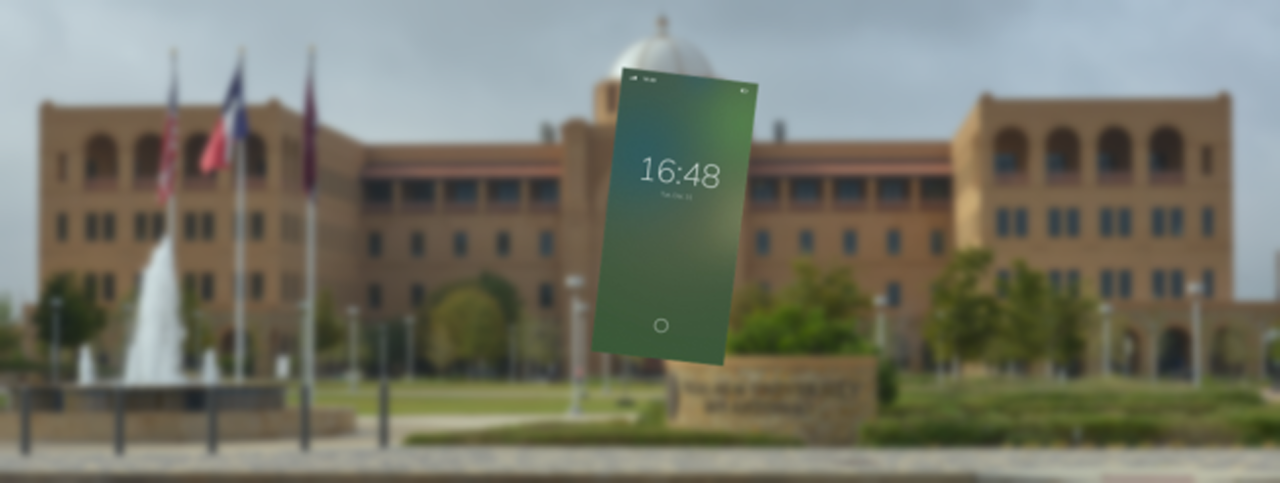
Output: {"hour": 16, "minute": 48}
